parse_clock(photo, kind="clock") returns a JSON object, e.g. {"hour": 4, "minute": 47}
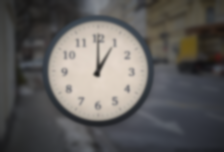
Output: {"hour": 1, "minute": 0}
